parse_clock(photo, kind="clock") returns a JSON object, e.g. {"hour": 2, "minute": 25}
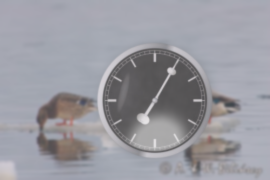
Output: {"hour": 7, "minute": 5}
